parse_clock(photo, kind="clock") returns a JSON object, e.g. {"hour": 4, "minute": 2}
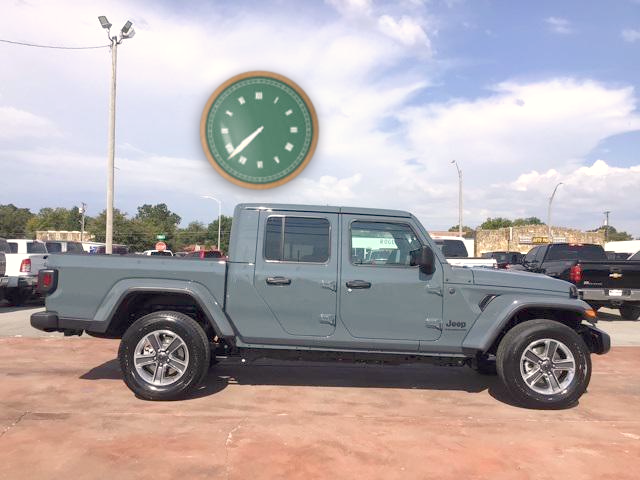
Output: {"hour": 7, "minute": 38}
